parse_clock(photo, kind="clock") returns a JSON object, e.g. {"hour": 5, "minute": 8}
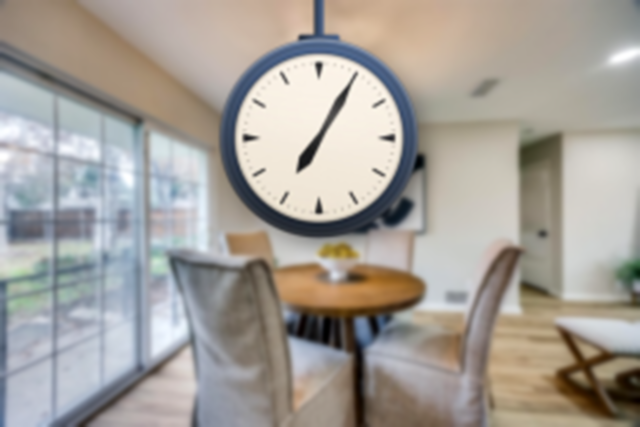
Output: {"hour": 7, "minute": 5}
